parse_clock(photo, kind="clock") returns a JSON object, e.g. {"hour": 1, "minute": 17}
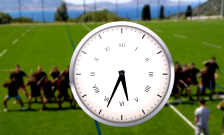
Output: {"hour": 5, "minute": 34}
